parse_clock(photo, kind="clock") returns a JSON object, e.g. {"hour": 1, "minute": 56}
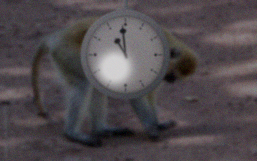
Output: {"hour": 10, "minute": 59}
